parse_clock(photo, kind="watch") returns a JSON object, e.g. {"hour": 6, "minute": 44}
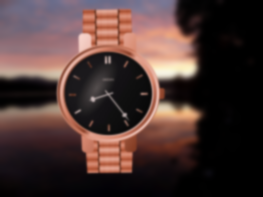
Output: {"hour": 8, "minute": 24}
